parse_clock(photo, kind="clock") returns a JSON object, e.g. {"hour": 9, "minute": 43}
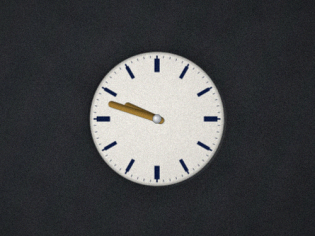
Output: {"hour": 9, "minute": 48}
